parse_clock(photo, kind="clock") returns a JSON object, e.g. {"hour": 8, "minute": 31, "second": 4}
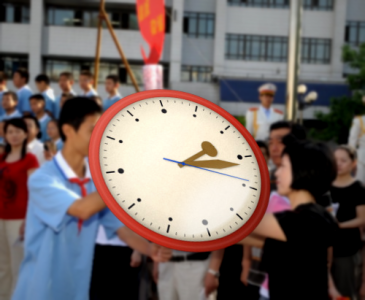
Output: {"hour": 2, "minute": 16, "second": 19}
